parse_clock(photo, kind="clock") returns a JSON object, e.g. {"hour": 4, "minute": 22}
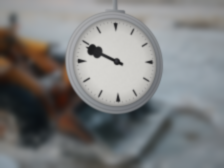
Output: {"hour": 9, "minute": 49}
